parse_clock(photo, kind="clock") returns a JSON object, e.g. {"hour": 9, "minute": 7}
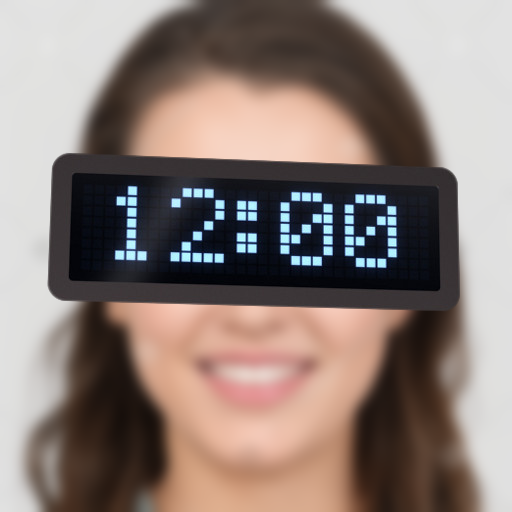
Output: {"hour": 12, "minute": 0}
